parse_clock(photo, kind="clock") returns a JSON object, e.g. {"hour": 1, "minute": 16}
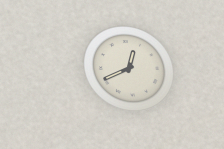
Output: {"hour": 12, "minute": 41}
